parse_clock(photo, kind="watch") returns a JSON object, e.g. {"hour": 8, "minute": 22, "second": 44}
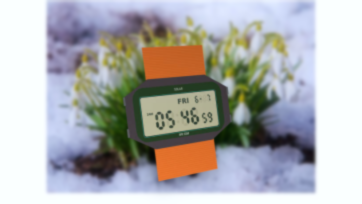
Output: {"hour": 5, "minute": 46, "second": 59}
